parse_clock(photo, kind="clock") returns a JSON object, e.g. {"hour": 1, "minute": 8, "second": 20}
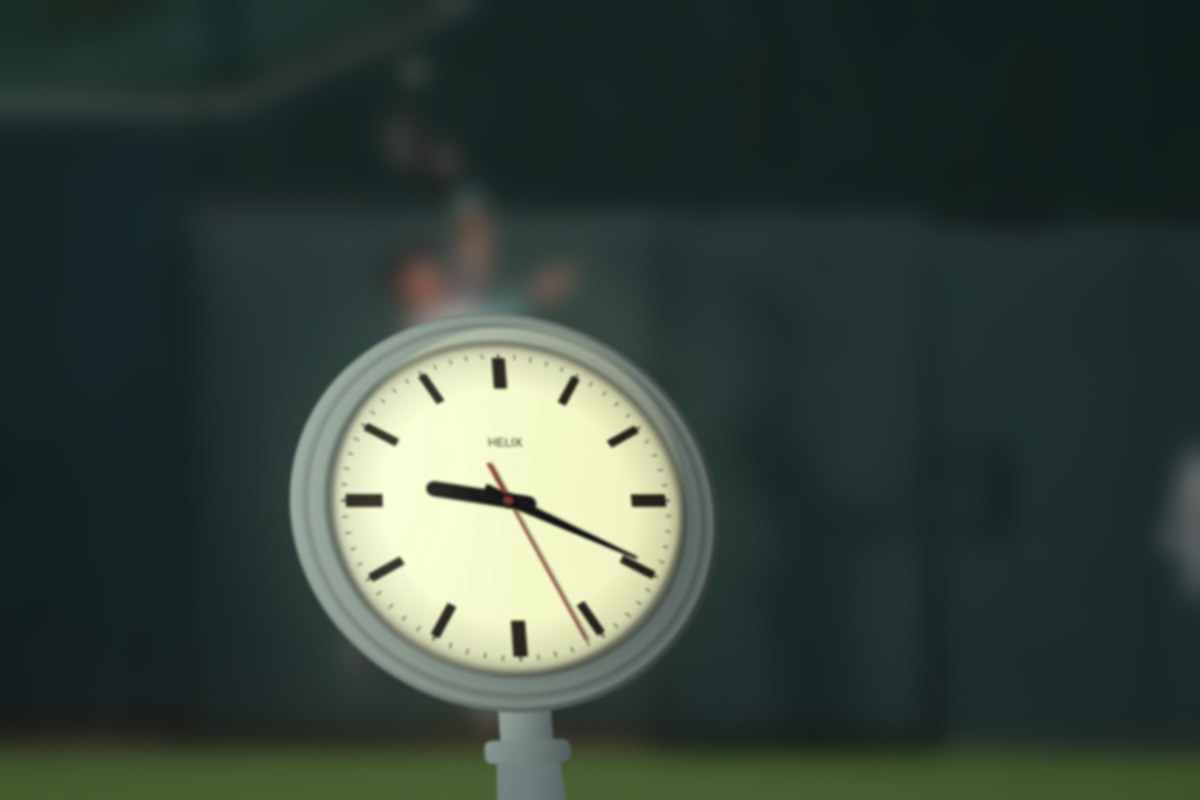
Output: {"hour": 9, "minute": 19, "second": 26}
